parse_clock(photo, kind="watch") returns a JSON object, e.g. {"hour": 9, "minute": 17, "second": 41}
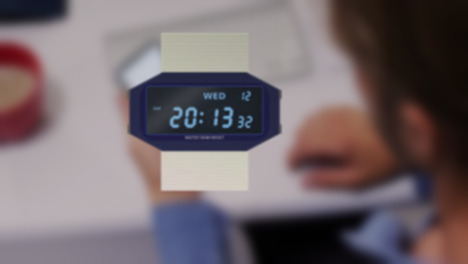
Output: {"hour": 20, "minute": 13, "second": 32}
